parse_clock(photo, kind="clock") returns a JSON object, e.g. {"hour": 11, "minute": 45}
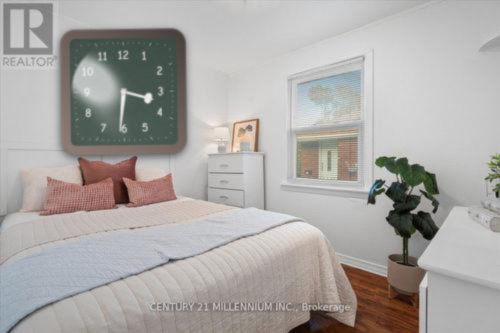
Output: {"hour": 3, "minute": 31}
